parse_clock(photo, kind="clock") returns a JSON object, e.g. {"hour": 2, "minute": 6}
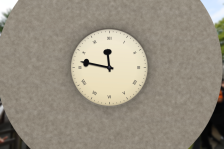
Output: {"hour": 11, "minute": 47}
